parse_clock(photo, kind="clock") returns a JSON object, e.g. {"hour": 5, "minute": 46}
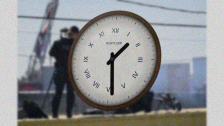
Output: {"hour": 1, "minute": 29}
